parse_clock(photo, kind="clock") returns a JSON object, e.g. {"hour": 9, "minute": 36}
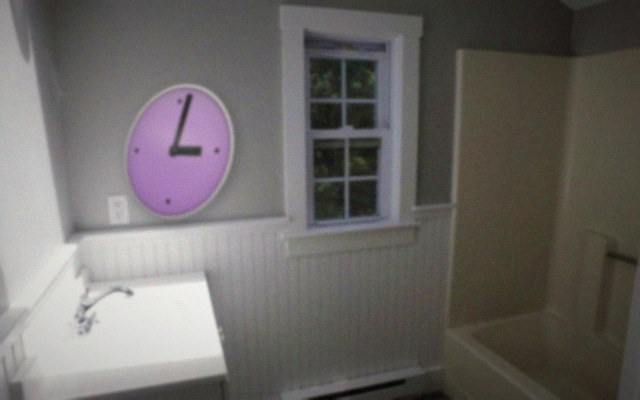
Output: {"hour": 3, "minute": 2}
